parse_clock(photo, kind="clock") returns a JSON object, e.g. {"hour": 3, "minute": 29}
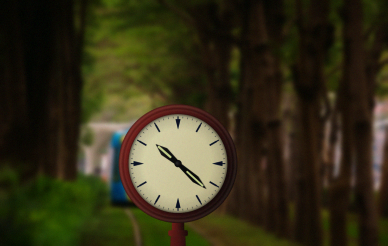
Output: {"hour": 10, "minute": 22}
